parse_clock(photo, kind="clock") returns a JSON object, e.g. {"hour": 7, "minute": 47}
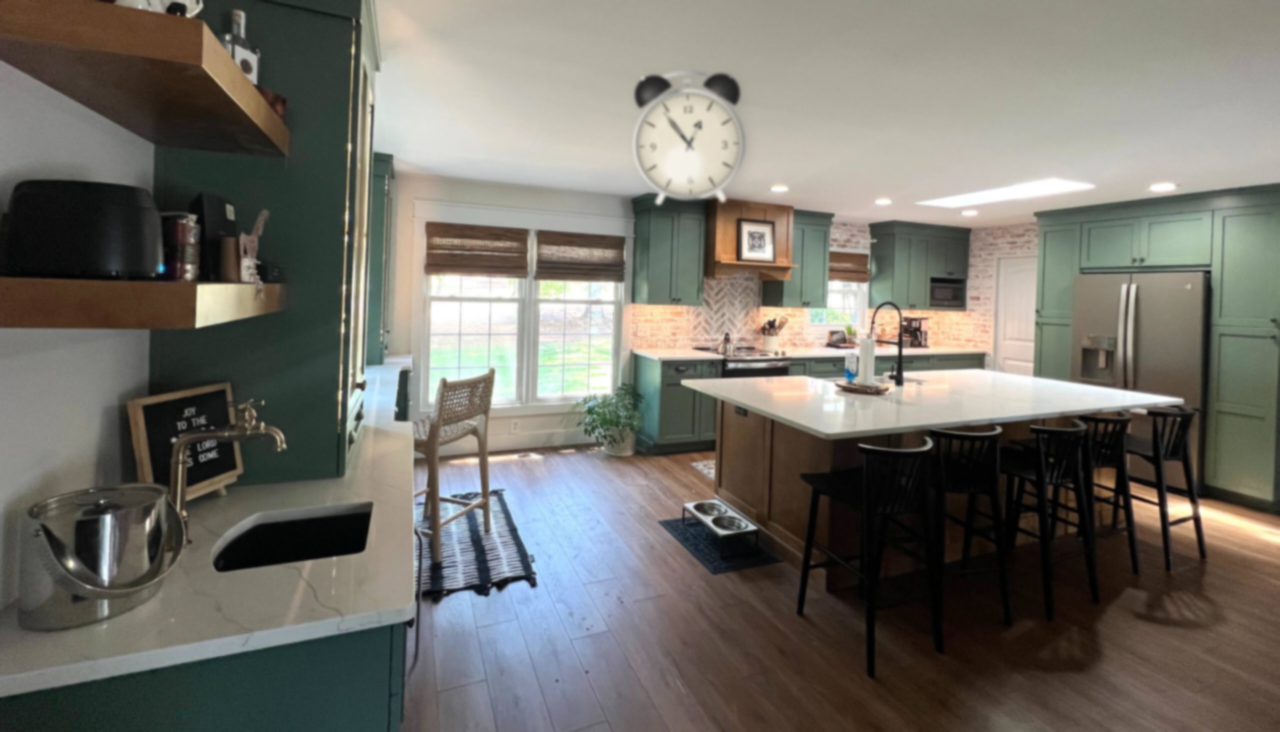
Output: {"hour": 12, "minute": 54}
